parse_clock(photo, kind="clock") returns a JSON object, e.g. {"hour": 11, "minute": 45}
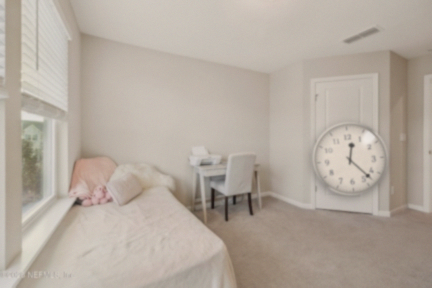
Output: {"hour": 12, "minute": 23}
